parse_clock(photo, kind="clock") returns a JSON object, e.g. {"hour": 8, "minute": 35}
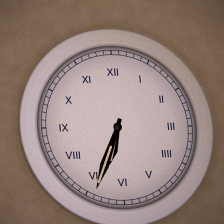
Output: {"hour": 6, "minute": 34}
